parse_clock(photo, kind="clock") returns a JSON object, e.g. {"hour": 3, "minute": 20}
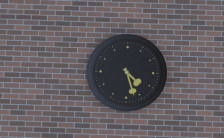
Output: {"hour": 4, "minute": 27}
